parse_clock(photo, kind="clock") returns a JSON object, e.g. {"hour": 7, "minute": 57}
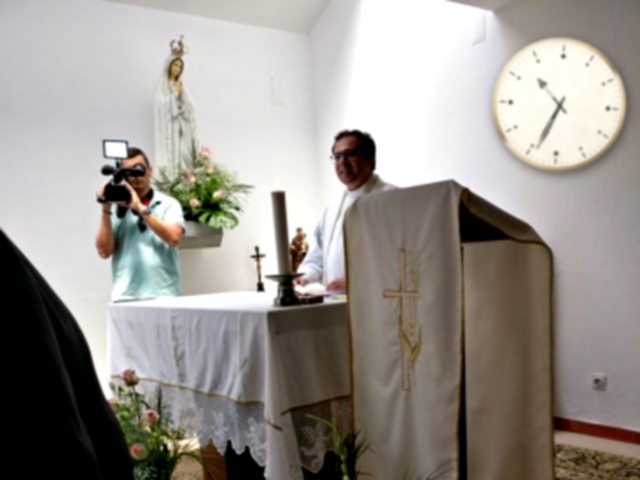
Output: {"hour": 10, "minute": 34}
